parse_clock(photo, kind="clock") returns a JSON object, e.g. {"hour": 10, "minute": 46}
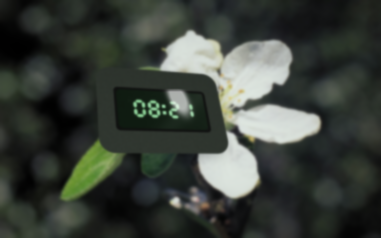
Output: {"hour": 8, "minute": 21}
